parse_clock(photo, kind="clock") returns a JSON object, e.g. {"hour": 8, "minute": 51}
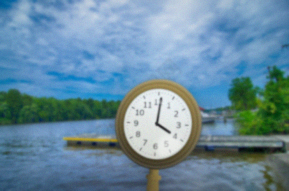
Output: {"hour": 4, "minute": 1}
